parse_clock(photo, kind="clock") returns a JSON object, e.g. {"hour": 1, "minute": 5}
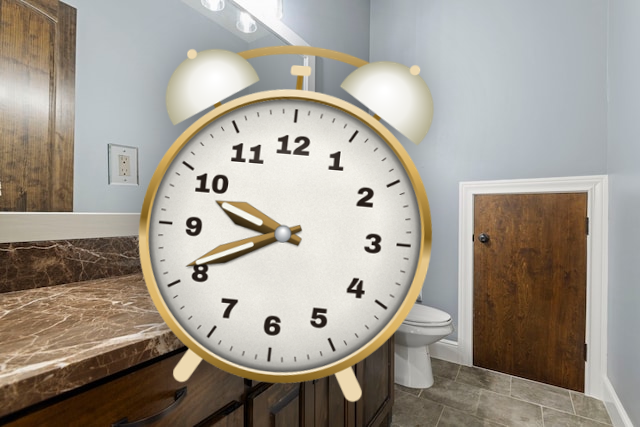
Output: {"hour": 9, "minute": 41}
